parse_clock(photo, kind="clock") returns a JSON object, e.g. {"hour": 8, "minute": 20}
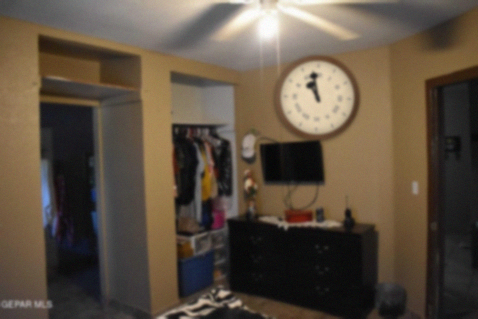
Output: {"hour": 10, "minute": 58}
